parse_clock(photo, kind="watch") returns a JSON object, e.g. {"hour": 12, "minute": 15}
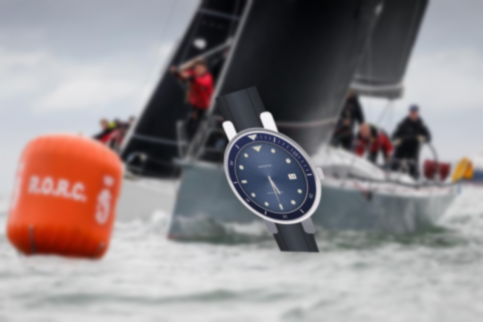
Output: {"hour": 5, "minute": 30}
